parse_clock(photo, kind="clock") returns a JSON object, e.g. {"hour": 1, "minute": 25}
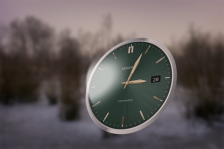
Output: {"hour": 3, "minute": 4}
